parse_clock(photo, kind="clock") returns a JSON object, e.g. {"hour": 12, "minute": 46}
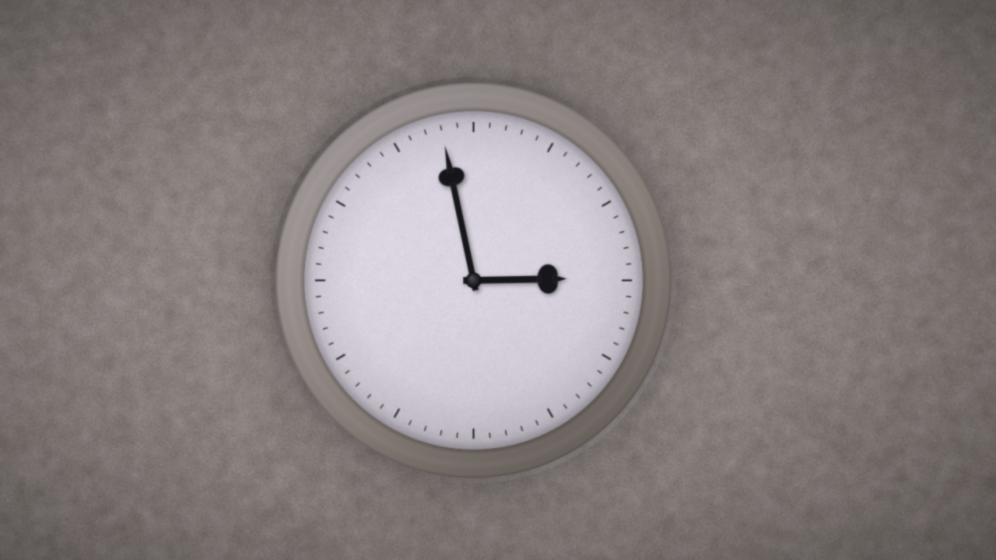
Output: {"hour": 2, "minute": 58}
